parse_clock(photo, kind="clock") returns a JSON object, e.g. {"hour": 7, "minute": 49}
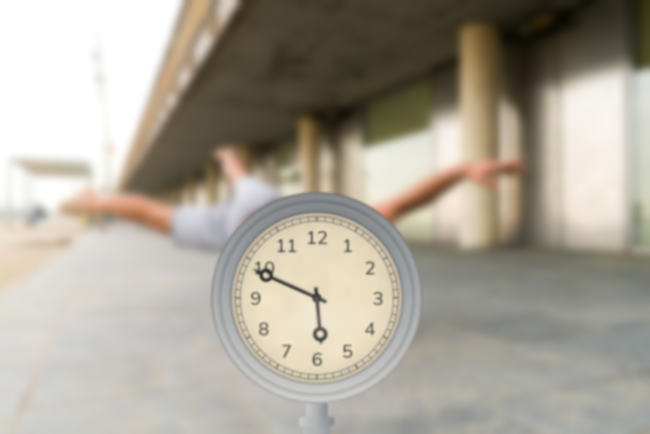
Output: {"hour": 5, "minute": 49}
